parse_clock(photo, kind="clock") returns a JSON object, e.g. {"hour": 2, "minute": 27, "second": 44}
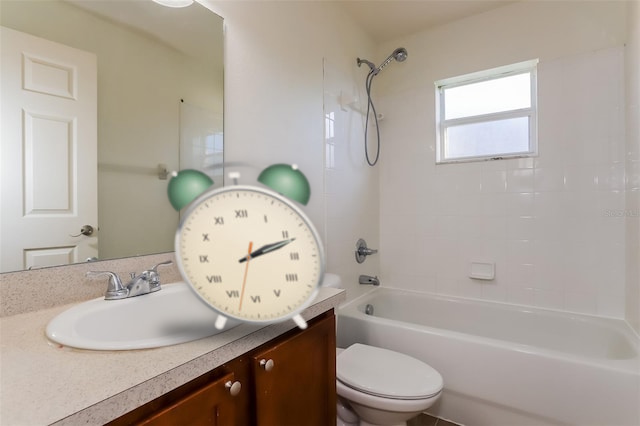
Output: {"hour": 2, "minute": 11, "second": 33}
